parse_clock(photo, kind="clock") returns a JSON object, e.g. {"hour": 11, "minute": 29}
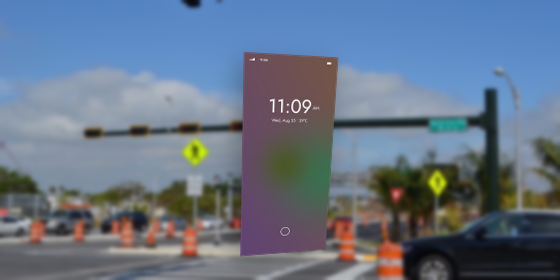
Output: {"hour": 11, "minute": 9}
